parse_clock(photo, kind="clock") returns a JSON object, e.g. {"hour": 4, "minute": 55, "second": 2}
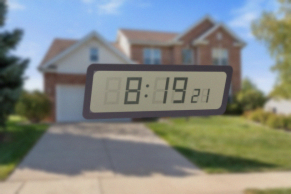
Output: {"hour": 8, "minute": 19, "second": 21}
